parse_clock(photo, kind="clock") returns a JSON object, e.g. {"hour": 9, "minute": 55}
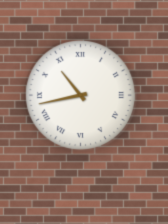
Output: {"hour": 10, "minute": 43}
